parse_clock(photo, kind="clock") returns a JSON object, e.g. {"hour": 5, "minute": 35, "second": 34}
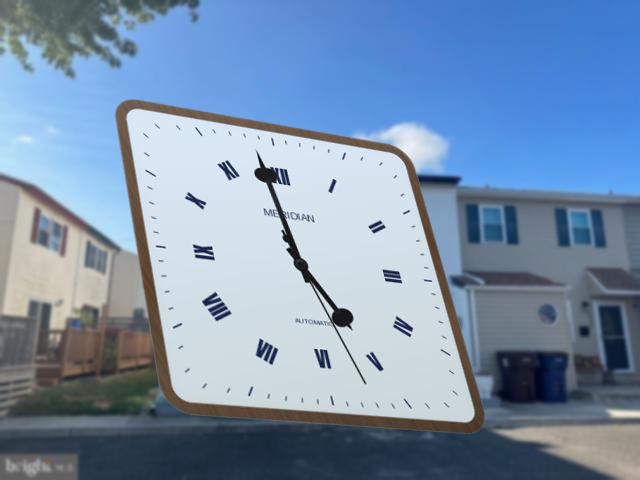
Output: {"hour": 4, "minute": 58, "second": 27}
